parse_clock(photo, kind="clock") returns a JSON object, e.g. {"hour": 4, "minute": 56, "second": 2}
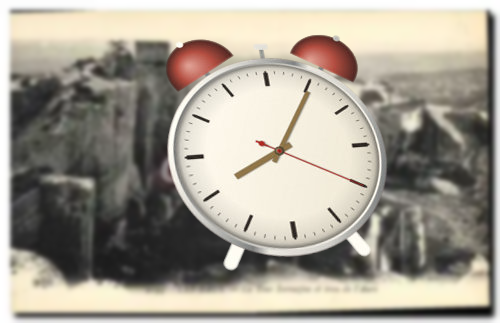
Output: {"hour": 8, "minute": 5, "second": 20}
